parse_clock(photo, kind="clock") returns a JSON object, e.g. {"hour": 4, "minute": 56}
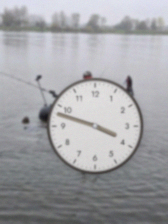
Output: {"hour": 3, "minute": 48}
